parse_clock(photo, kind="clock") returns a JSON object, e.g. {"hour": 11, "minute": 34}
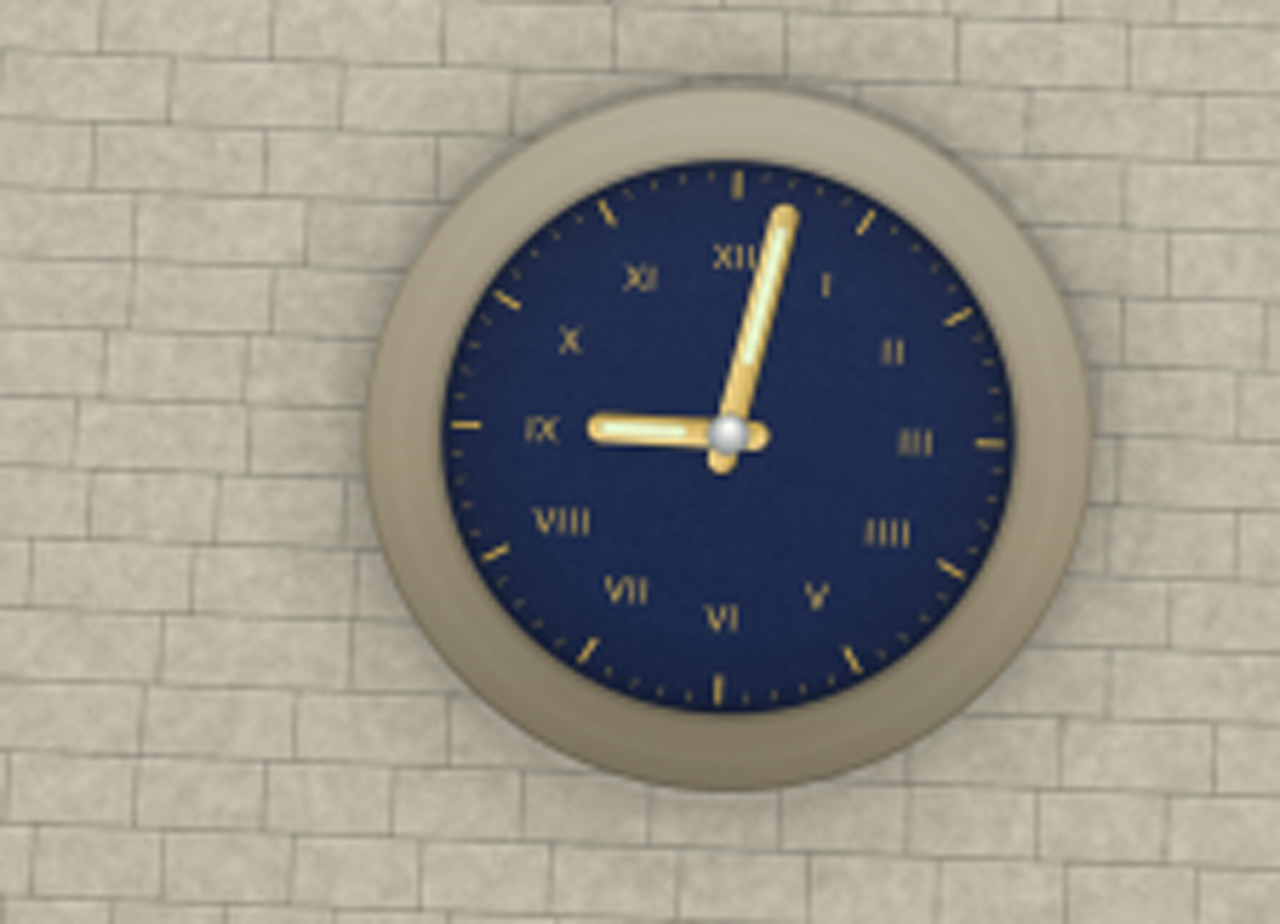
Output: {"hour": 9, "minute": 2}
